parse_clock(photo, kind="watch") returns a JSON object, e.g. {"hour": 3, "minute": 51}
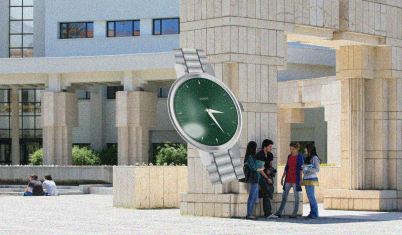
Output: {"hour": 3, "minute": 26}
